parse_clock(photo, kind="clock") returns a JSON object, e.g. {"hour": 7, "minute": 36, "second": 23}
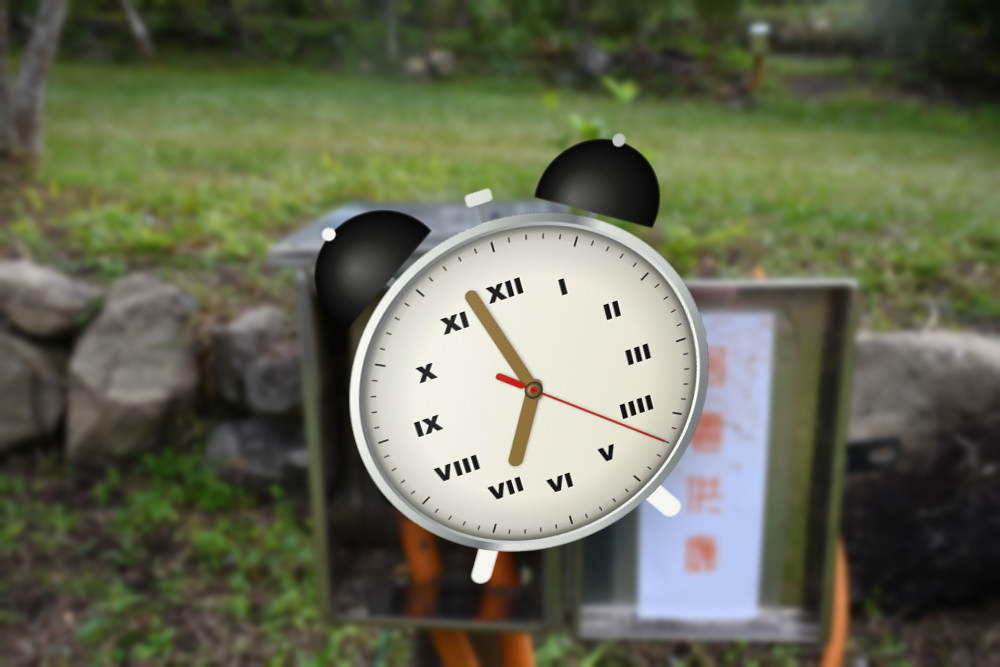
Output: {"hour": 6, "minute": 57, "second": 22}
